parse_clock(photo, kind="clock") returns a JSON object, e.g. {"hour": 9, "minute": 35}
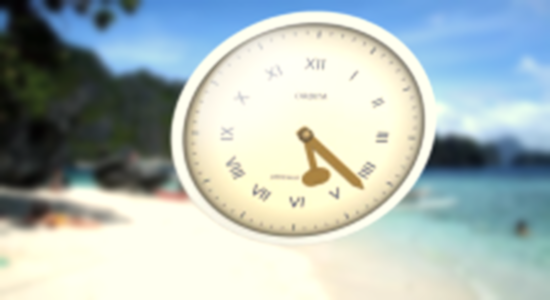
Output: {"hour": 5, "minute": 22}
